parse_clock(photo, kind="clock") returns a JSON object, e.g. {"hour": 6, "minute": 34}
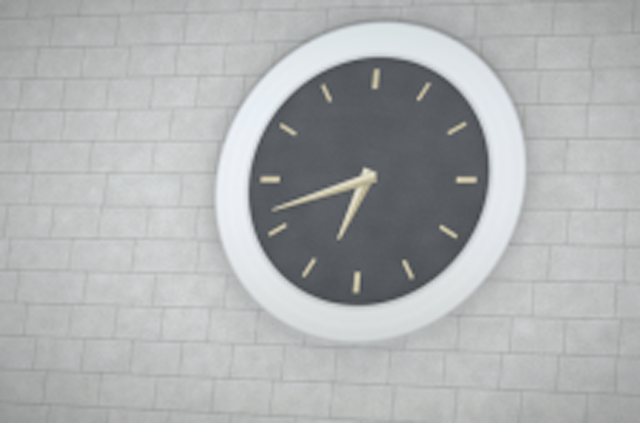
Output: {"hour": 6, "minute": 42}
